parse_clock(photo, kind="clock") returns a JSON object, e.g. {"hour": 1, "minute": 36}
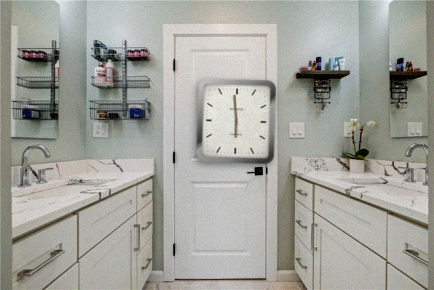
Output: {"hour": 5, "minute": 59}
